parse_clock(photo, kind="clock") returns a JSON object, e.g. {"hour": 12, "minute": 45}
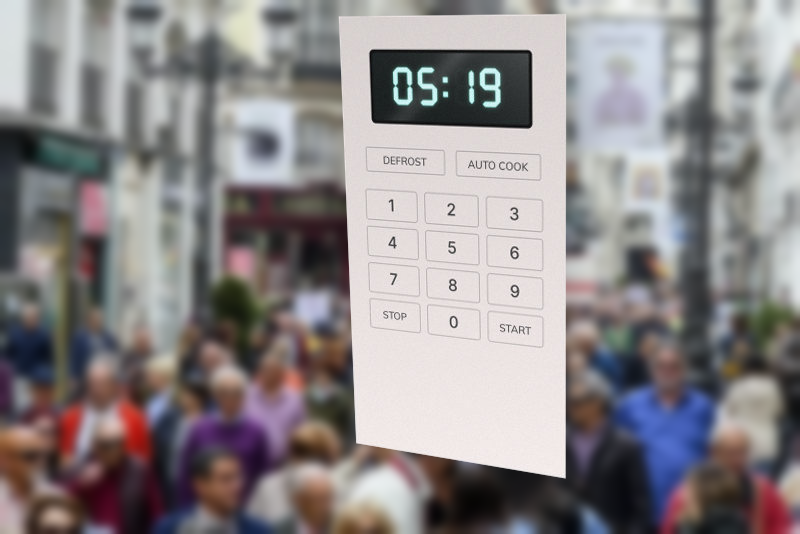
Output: {"hour": 5, "minute": 19}
